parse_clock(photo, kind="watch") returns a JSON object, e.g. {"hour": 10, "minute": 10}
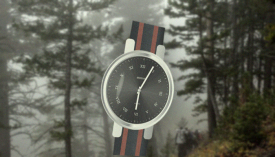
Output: {"hour": 6, "minute": 4}
